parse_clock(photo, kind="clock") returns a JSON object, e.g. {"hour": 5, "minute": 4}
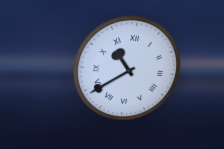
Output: {"hour": 10, "minute": 39}
